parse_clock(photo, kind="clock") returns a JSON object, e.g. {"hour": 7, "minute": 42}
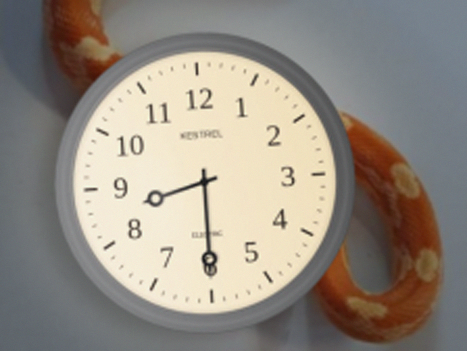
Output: {"hour": 8, "minute": 30}
